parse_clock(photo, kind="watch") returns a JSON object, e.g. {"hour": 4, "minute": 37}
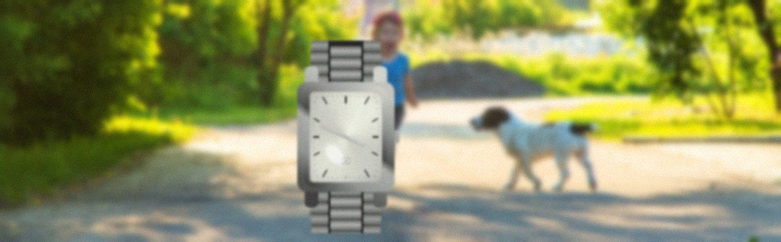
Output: {"hour": 3, "minute": 49}
